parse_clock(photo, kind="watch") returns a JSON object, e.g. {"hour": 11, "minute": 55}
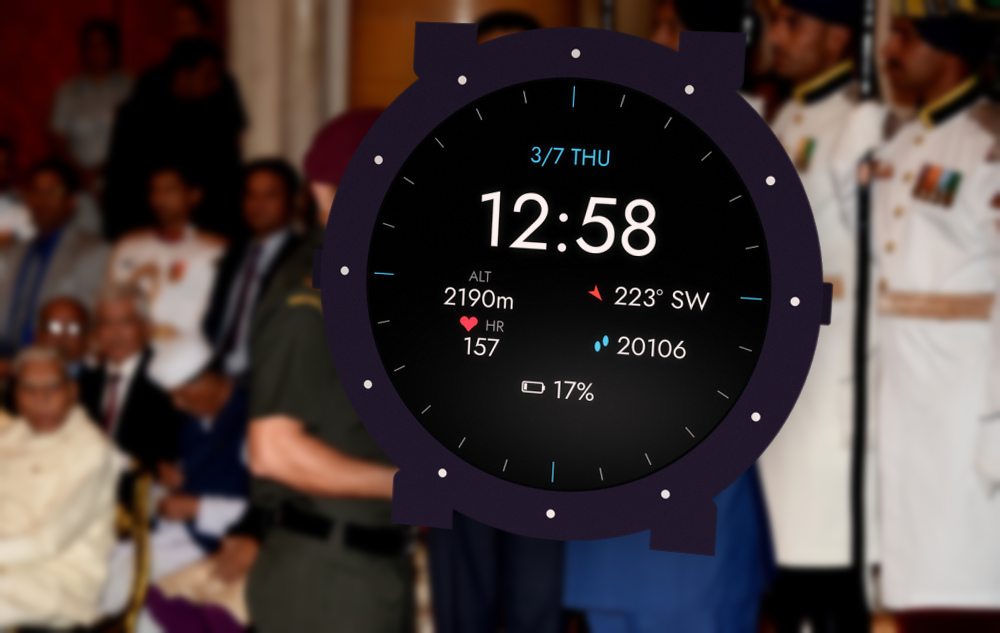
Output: {"hour": 12, "minute": 58}
